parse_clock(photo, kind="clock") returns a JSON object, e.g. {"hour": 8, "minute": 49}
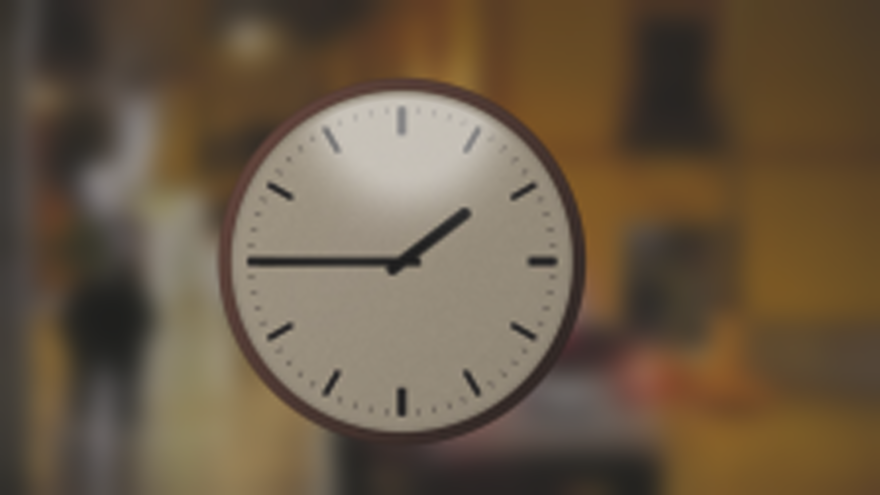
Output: {"hour": 1, "minute": 45}
